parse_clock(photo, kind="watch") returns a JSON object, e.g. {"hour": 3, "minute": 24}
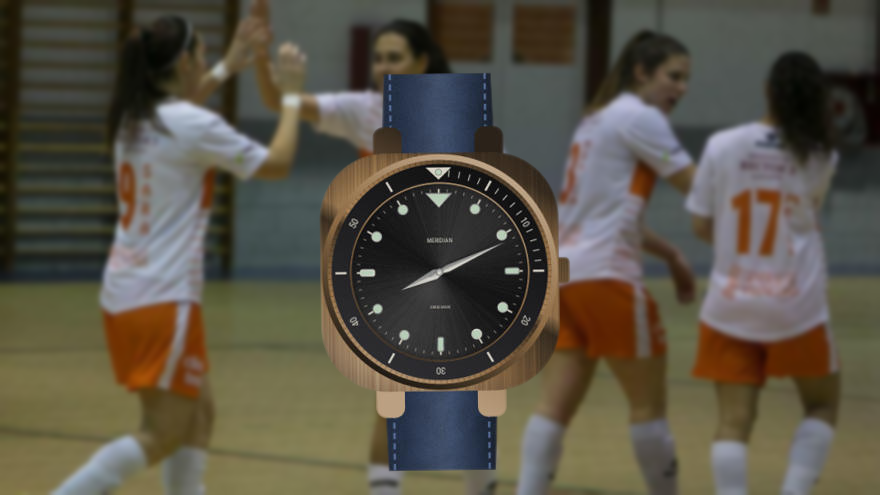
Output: {"hour": 8, "minute": 11}
